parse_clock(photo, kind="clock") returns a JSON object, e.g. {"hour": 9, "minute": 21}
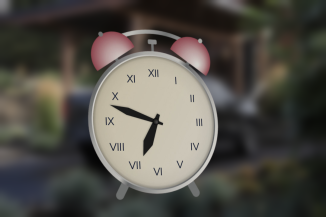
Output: {"hour": 6, "minute": 48}
